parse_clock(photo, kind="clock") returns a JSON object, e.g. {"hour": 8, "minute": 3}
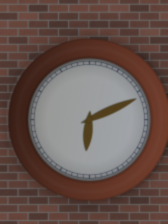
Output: {"hour": 6, "minute": 11}
